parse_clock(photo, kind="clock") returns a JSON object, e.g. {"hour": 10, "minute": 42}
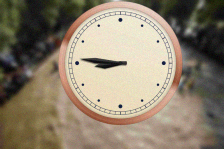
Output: {"hour": 8, "minute": 46}
